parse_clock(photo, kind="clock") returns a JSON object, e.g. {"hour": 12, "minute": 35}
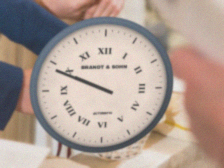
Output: {"hour": 9, "minute": 49}
